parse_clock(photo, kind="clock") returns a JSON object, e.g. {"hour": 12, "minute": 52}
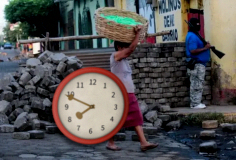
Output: {"hour": 7, "minute": 49}
